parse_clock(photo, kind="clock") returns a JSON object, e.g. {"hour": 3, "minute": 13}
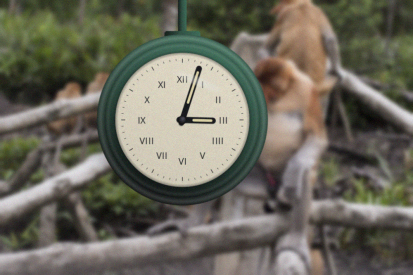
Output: {"hour": 3, "minute": 3}
